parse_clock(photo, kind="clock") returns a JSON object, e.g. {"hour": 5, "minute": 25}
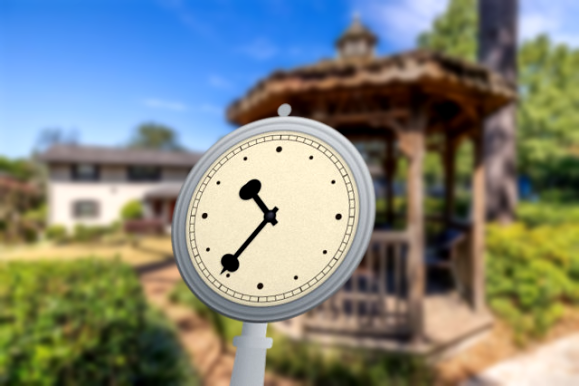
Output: {"hour": 10, "minute": 36}
